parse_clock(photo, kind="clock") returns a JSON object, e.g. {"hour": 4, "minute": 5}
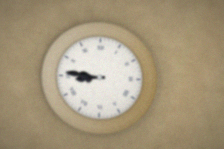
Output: {"hour": 8, "minute": 46}
